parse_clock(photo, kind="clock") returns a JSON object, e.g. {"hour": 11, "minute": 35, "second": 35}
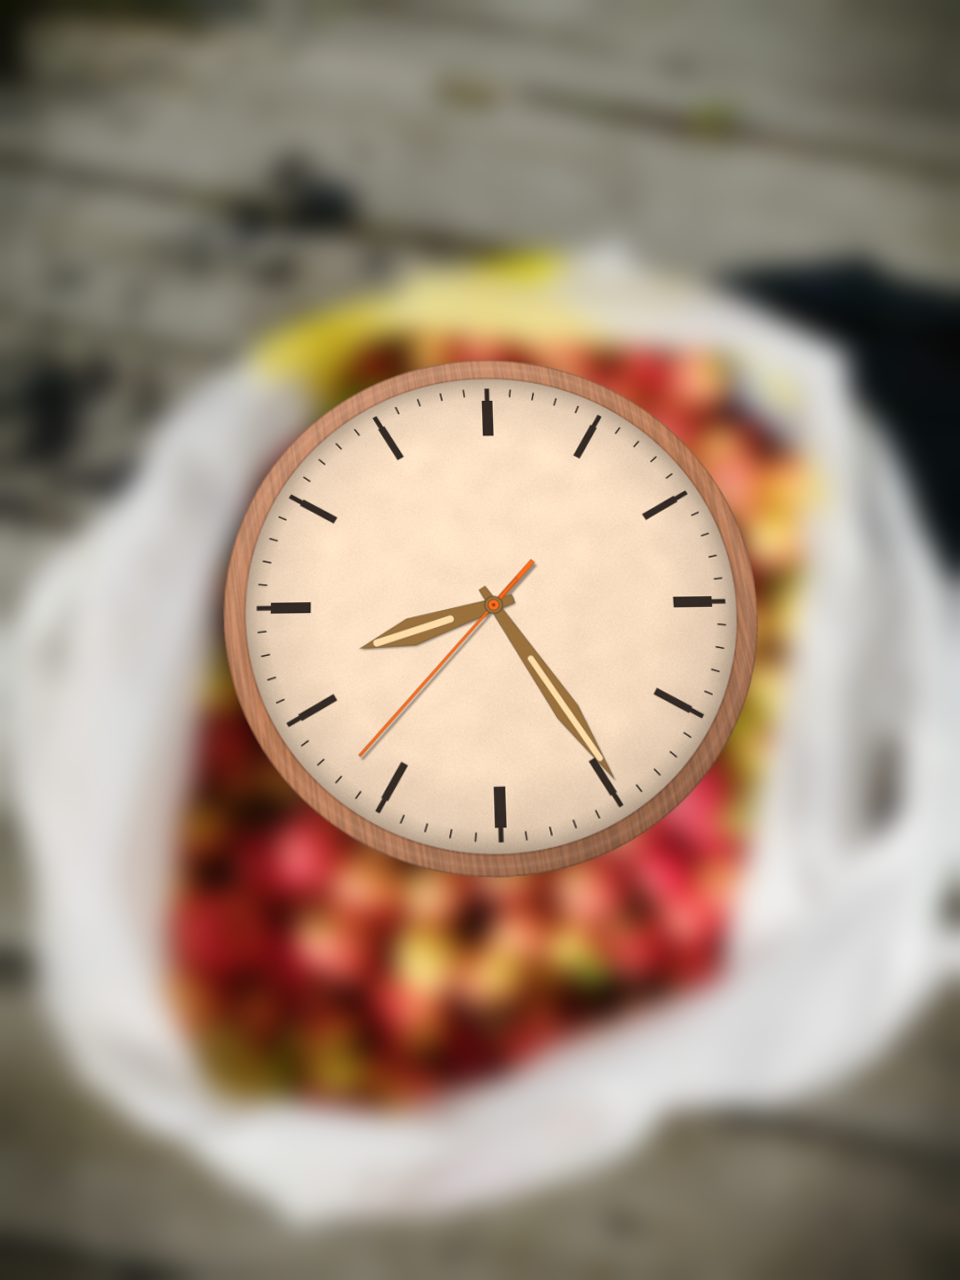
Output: {"hour": 8, "minute": 24, "second": 37}
